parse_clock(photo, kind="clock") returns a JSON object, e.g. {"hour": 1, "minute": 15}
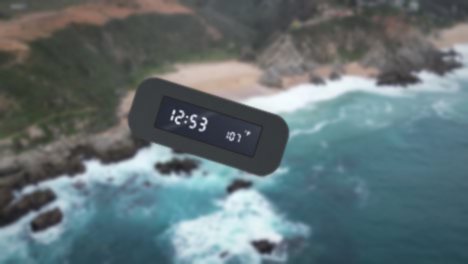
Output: {"hour": 12, "minute": 53}
